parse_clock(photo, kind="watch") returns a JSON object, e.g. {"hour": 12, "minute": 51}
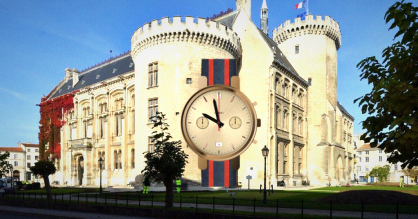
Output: {"hour": 9, "minute": 58}
